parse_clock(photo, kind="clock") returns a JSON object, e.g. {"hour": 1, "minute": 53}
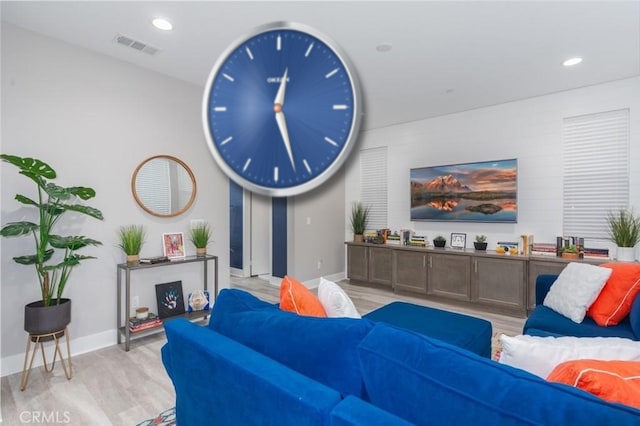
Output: {"hour": 12, "minute": 27}
